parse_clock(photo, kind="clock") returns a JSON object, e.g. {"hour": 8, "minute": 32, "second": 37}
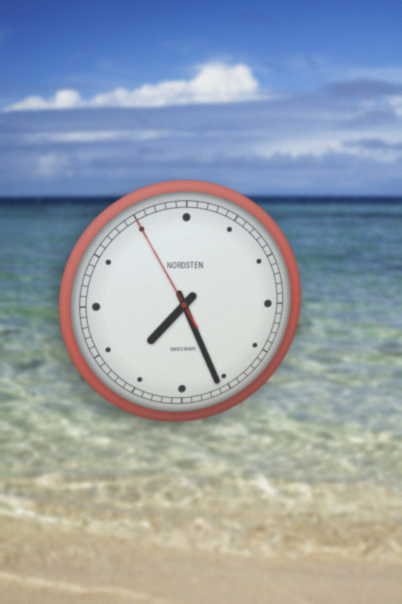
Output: {"hour": 7, "minute": 25, "second": 55}
